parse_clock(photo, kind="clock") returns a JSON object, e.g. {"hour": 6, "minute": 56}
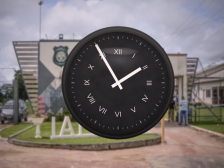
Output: {"hour": 1, "minute": 55}
